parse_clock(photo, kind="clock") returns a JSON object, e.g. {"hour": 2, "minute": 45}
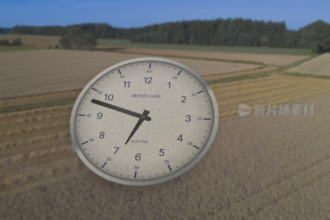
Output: {"hour": 6, "minute": 48}
